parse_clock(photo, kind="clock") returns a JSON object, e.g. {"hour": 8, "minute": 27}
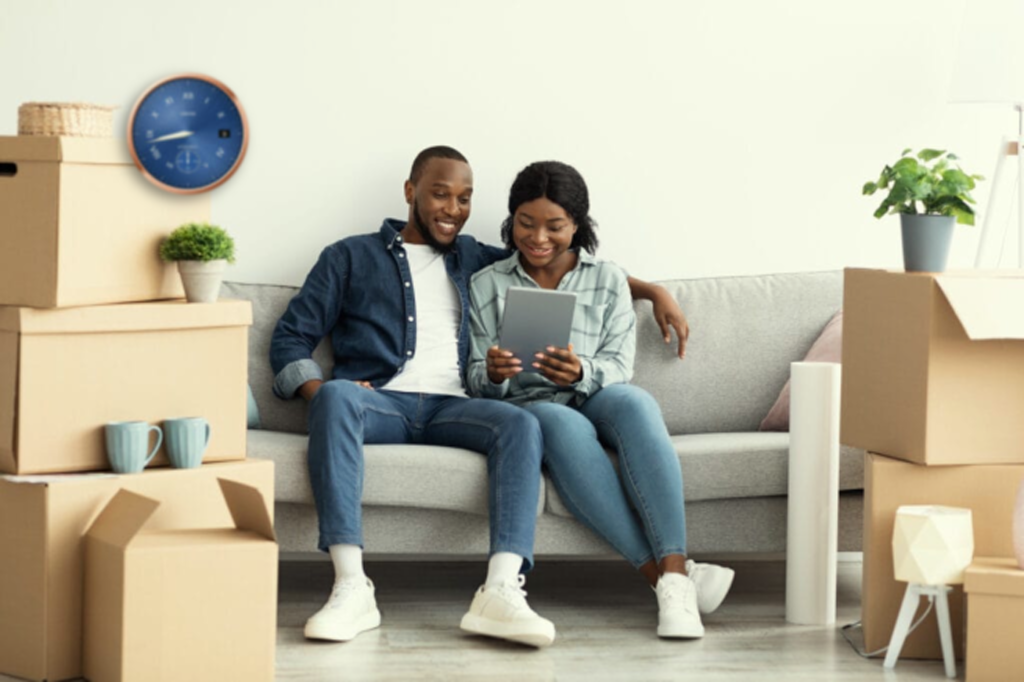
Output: {"hour": 8, "minute": 43}
